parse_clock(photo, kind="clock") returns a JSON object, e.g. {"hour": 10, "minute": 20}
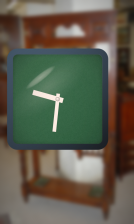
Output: {"hour": 9, "minute": 31}
